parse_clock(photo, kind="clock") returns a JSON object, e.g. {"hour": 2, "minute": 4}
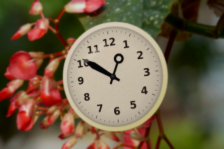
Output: {"hour": 12, "minute": 51}
